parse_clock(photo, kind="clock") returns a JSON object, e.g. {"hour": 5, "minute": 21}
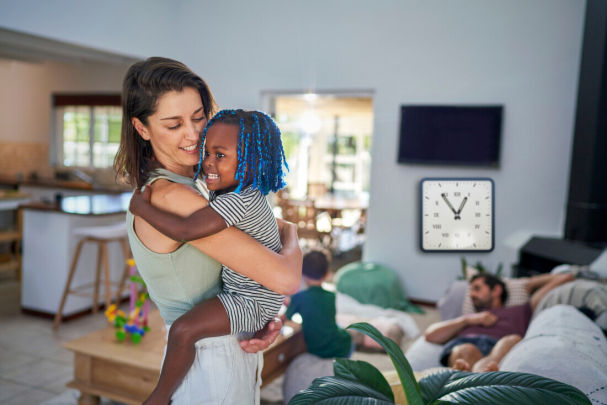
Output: {"hour": 12, "minute": 54}
